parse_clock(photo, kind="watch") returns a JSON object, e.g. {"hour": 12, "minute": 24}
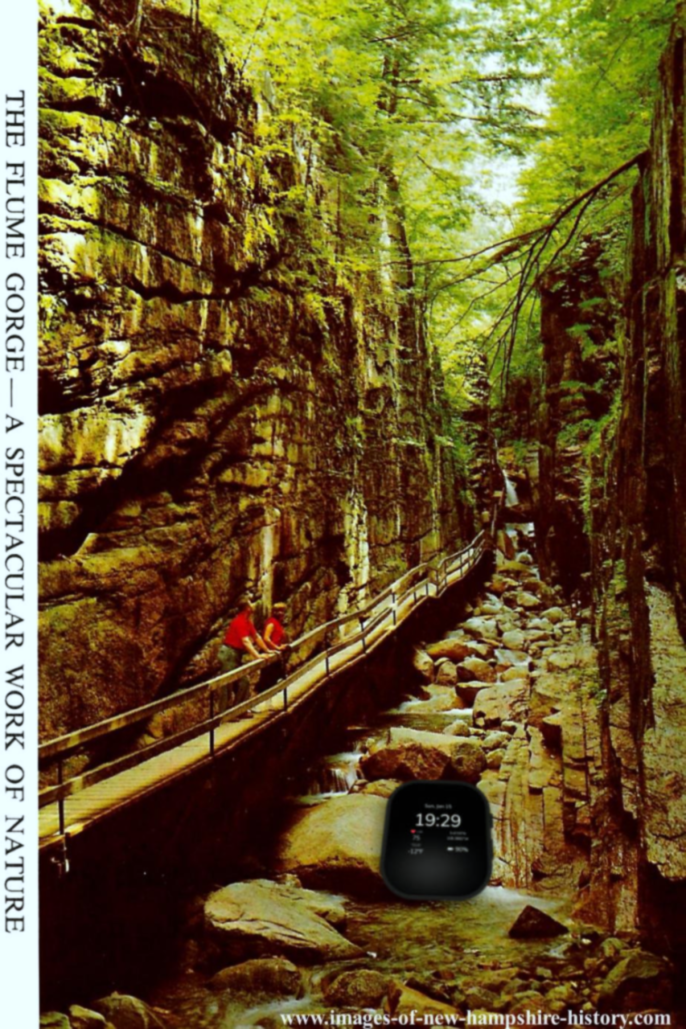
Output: {"hour": 19, "minute": 29}
